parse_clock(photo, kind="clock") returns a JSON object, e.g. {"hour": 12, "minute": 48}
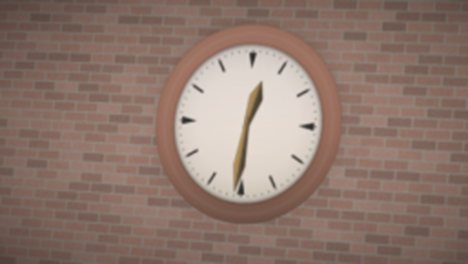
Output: {"hour": 12, "minute": 31}
